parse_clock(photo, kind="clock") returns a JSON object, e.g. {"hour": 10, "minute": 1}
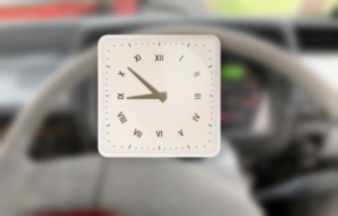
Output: {"hour": 8, "minute": 52}
